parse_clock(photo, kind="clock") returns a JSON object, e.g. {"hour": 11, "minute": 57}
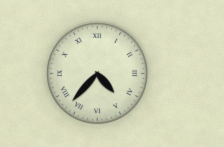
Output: {"hour": 4, "minute": 37}
